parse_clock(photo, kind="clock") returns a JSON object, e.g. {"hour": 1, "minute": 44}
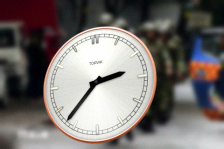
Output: {"hour": 2, "minute": 37}
